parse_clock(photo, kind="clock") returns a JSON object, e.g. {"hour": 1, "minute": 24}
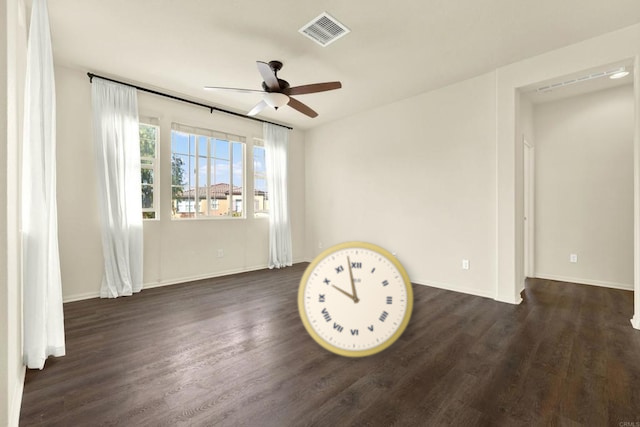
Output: {"hour": 9, "minute": 58}
